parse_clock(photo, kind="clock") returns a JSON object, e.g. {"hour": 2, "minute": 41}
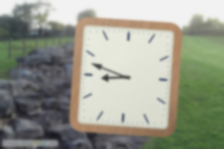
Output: {"hour": 8, "minute": 48}
